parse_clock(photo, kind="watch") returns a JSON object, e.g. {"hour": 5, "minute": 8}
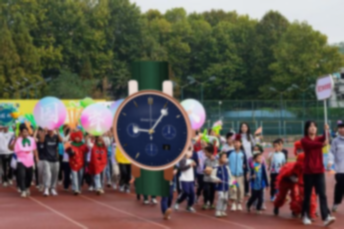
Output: {"hour": 9, "minute": 6}
